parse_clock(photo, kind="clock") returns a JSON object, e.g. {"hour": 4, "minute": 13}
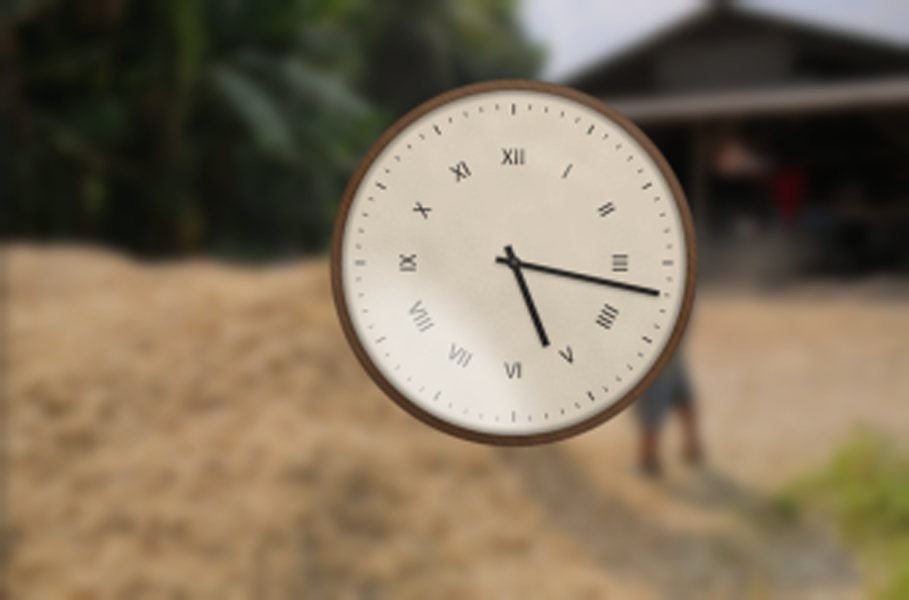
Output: {"hour": 5, "minute": 17}
